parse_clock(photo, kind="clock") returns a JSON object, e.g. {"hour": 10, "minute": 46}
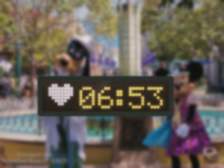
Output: {"hour": 6, "minute": 53}
